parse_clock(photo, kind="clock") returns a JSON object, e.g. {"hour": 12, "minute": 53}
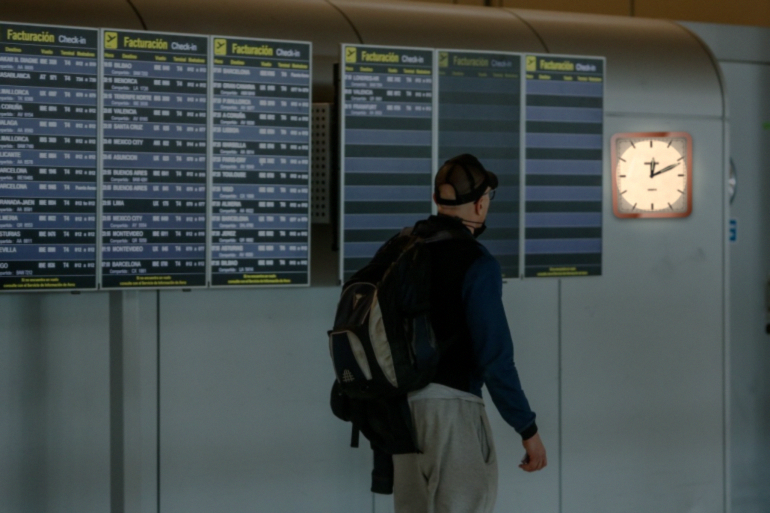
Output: {"hour": 12, "minute": 11}
